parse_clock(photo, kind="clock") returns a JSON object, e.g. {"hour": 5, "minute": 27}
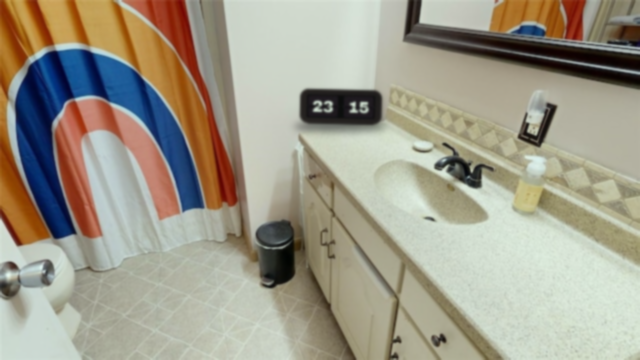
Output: {"hour": 23, "minute": 15}
